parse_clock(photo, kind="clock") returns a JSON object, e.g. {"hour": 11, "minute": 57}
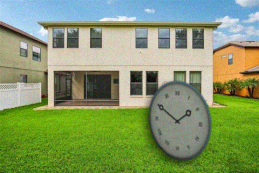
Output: {"hour": 1, "minute": 50}
